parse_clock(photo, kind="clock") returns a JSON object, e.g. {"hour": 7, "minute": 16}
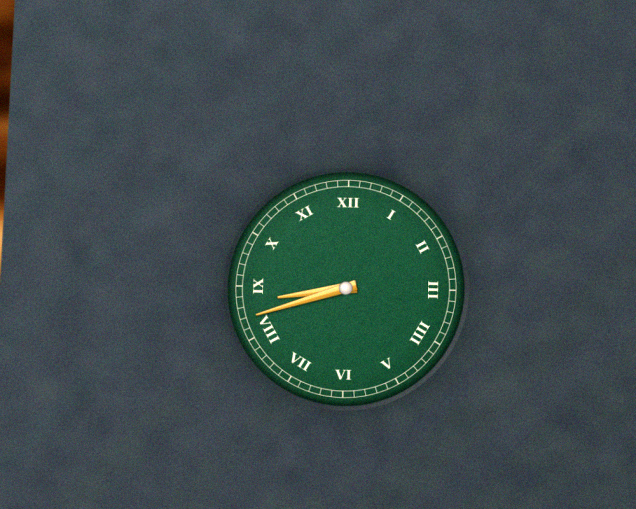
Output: {"hour": 8, "minute": 42}
